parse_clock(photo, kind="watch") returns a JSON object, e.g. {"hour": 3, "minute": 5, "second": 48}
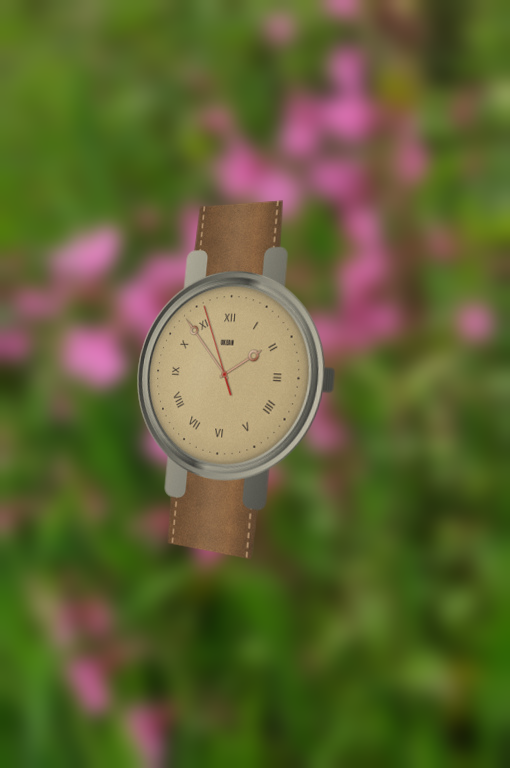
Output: {"hour": 1, "minute": 52, "second": 56}
